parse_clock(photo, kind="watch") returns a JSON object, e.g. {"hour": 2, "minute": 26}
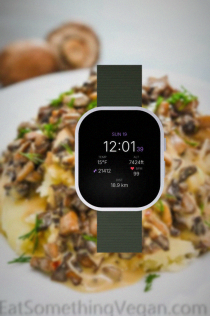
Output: {"hour": 12, "minute": 1}
